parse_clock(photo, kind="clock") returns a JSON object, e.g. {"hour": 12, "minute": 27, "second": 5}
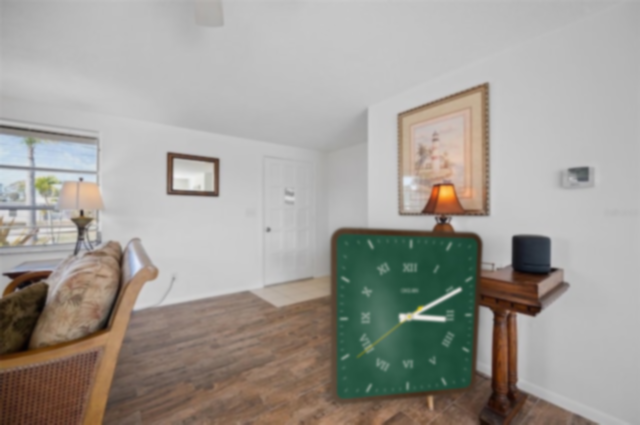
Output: {"hour": 3, "minute": 10, "second": 39}
